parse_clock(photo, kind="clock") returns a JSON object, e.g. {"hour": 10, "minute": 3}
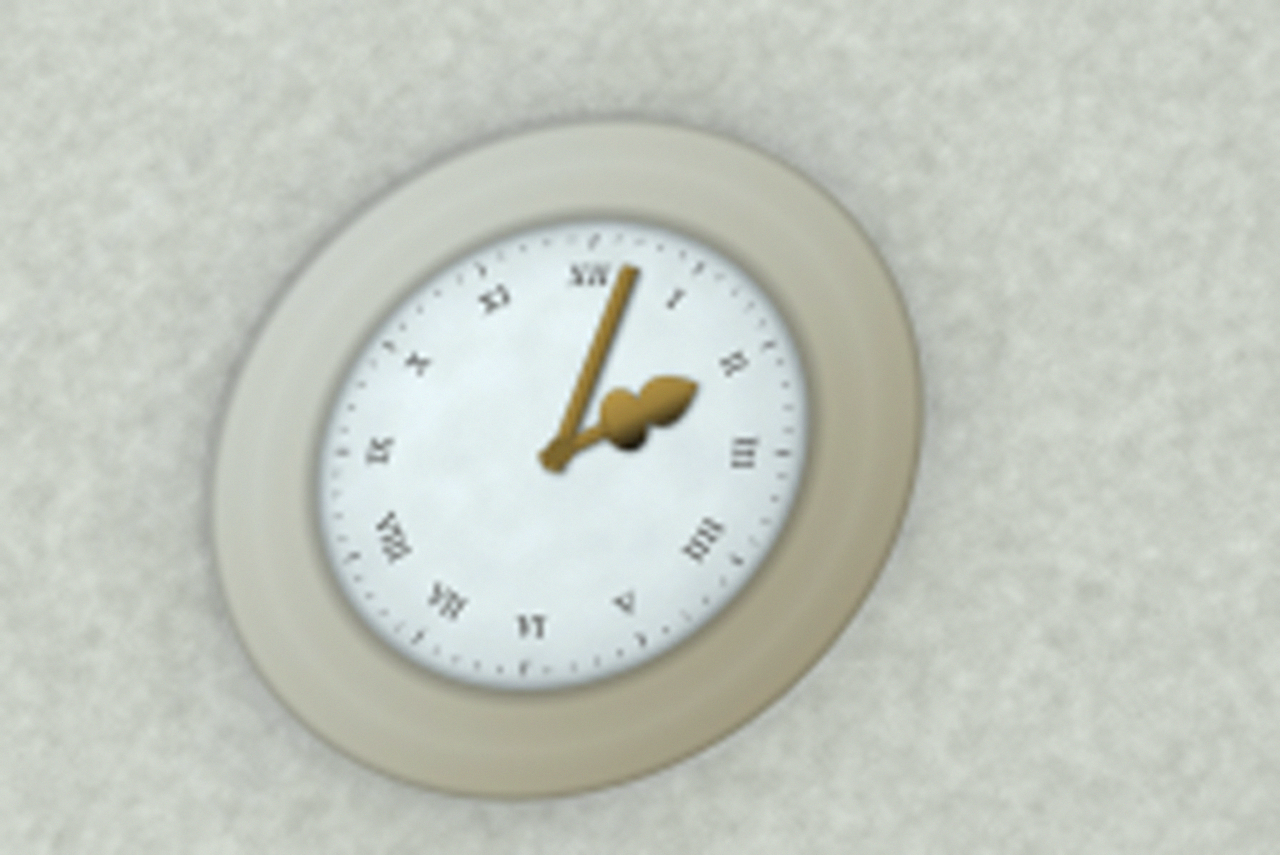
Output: {"hour": 2, "minute": 2}
